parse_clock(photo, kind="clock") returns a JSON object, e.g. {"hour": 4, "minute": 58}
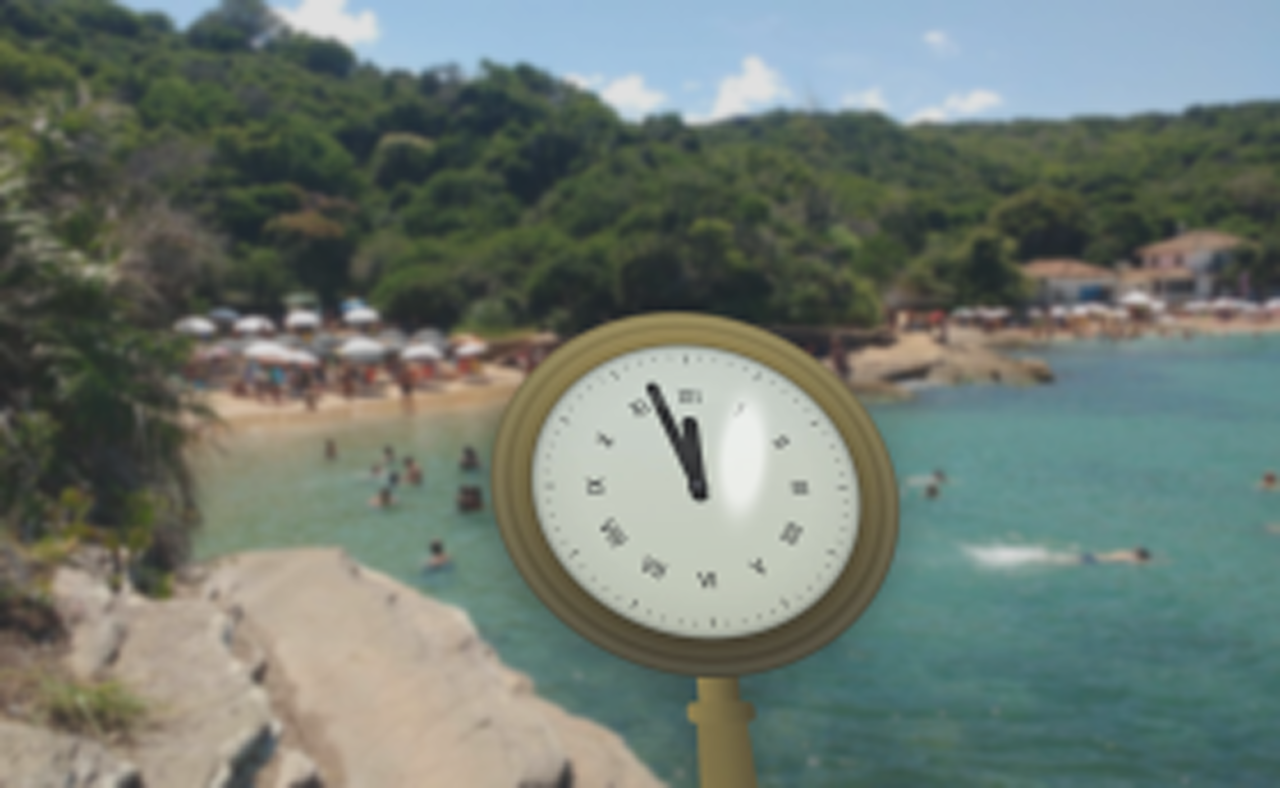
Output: {"hour": 11, "minute": 57}
